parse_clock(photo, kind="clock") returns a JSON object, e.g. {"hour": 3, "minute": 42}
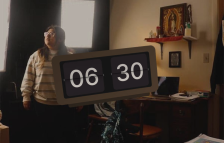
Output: {"hour": 6, "minute": 30}
